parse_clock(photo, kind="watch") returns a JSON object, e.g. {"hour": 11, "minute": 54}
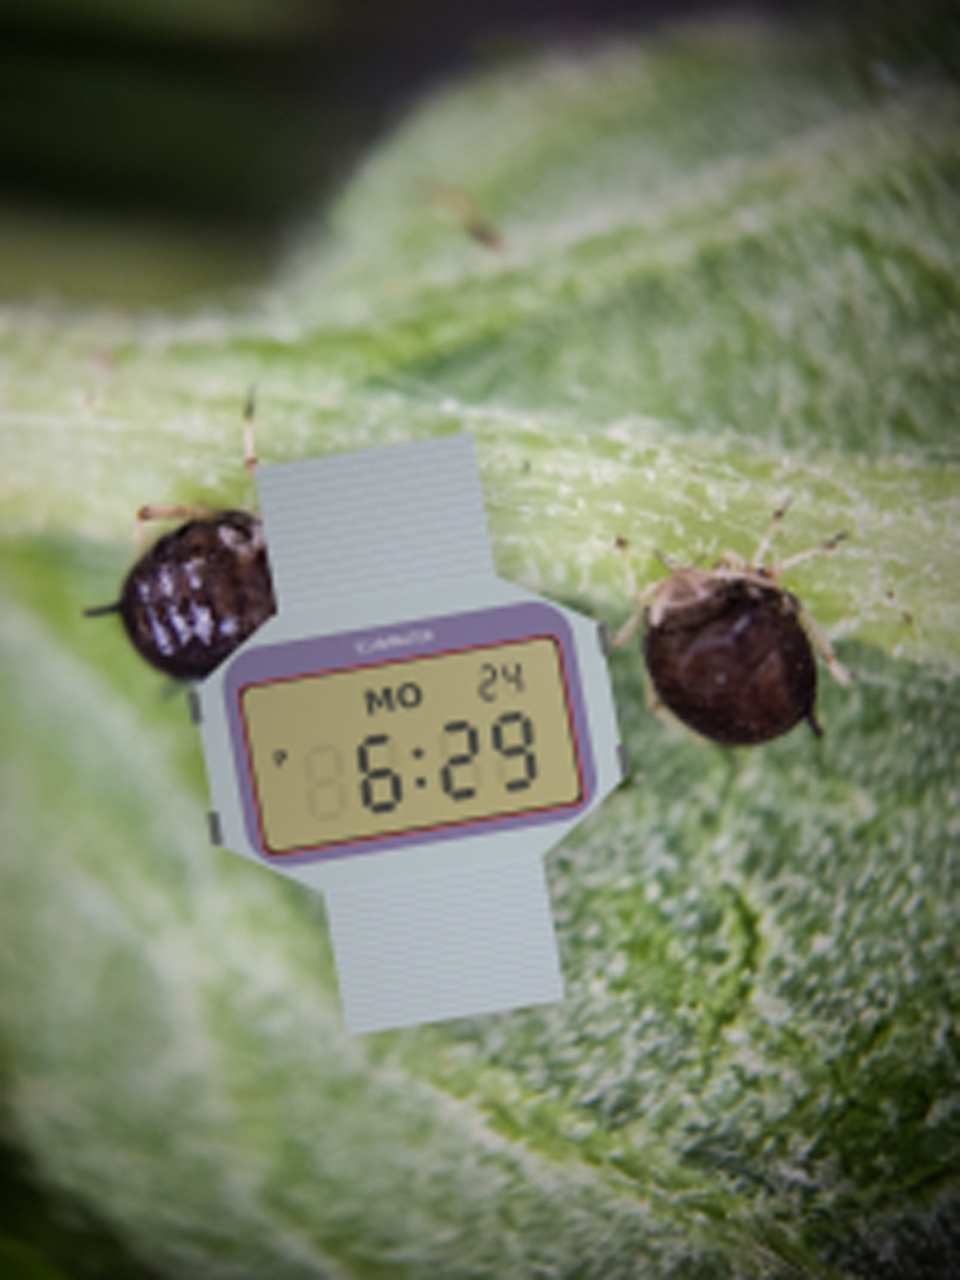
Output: {"hour": 6, "minute": 29}
